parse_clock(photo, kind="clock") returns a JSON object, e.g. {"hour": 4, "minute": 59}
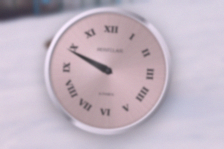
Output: {"hour": 9, "minute": 49}
